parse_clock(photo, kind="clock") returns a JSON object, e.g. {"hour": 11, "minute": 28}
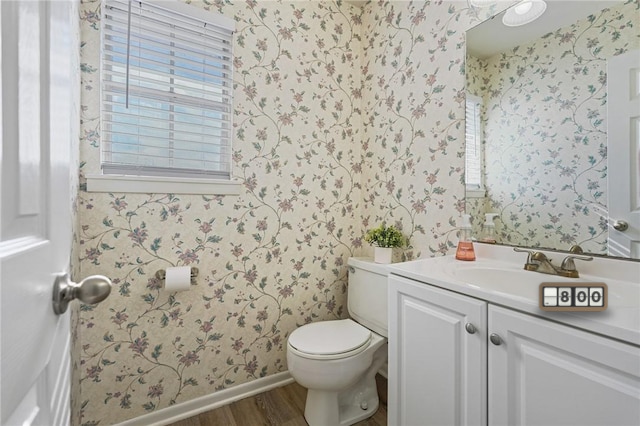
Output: {"hour": 8, "minute": 0}
